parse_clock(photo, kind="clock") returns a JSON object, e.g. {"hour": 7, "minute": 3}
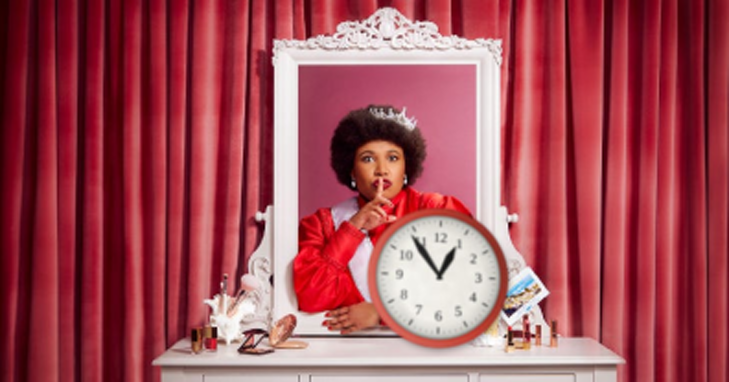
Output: {"hour": 12, "minute": 54}
